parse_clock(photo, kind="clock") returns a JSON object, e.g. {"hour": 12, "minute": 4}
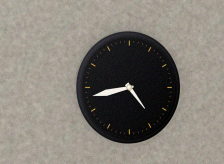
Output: {"hour": 4, "minute": 43}
